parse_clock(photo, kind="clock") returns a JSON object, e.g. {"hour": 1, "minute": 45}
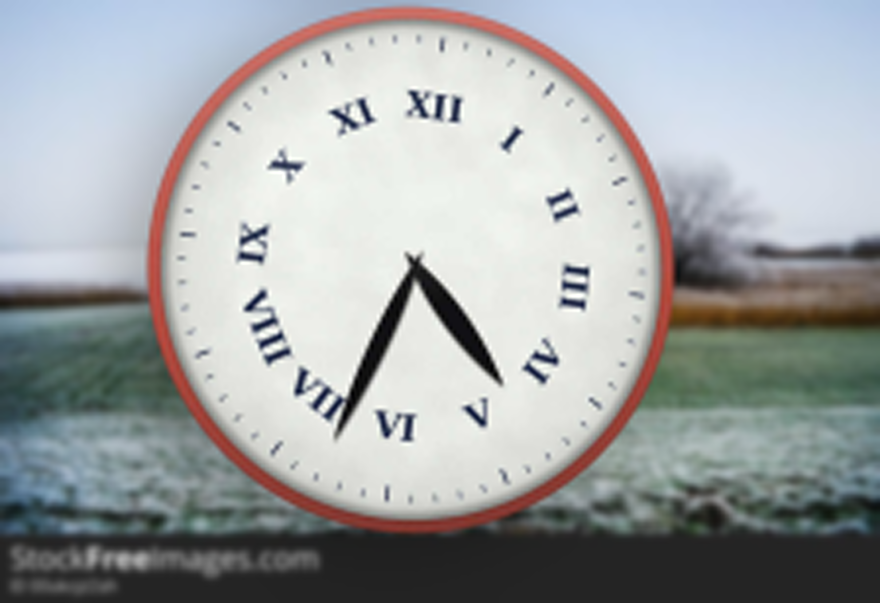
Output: {"hour": 4, "minute": 33}
